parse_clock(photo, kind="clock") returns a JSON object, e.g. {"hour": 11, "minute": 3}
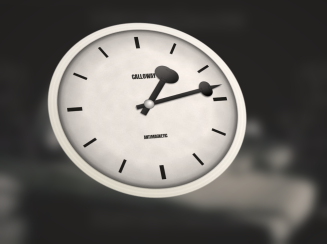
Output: {"hour": 1, "minute": 13}
